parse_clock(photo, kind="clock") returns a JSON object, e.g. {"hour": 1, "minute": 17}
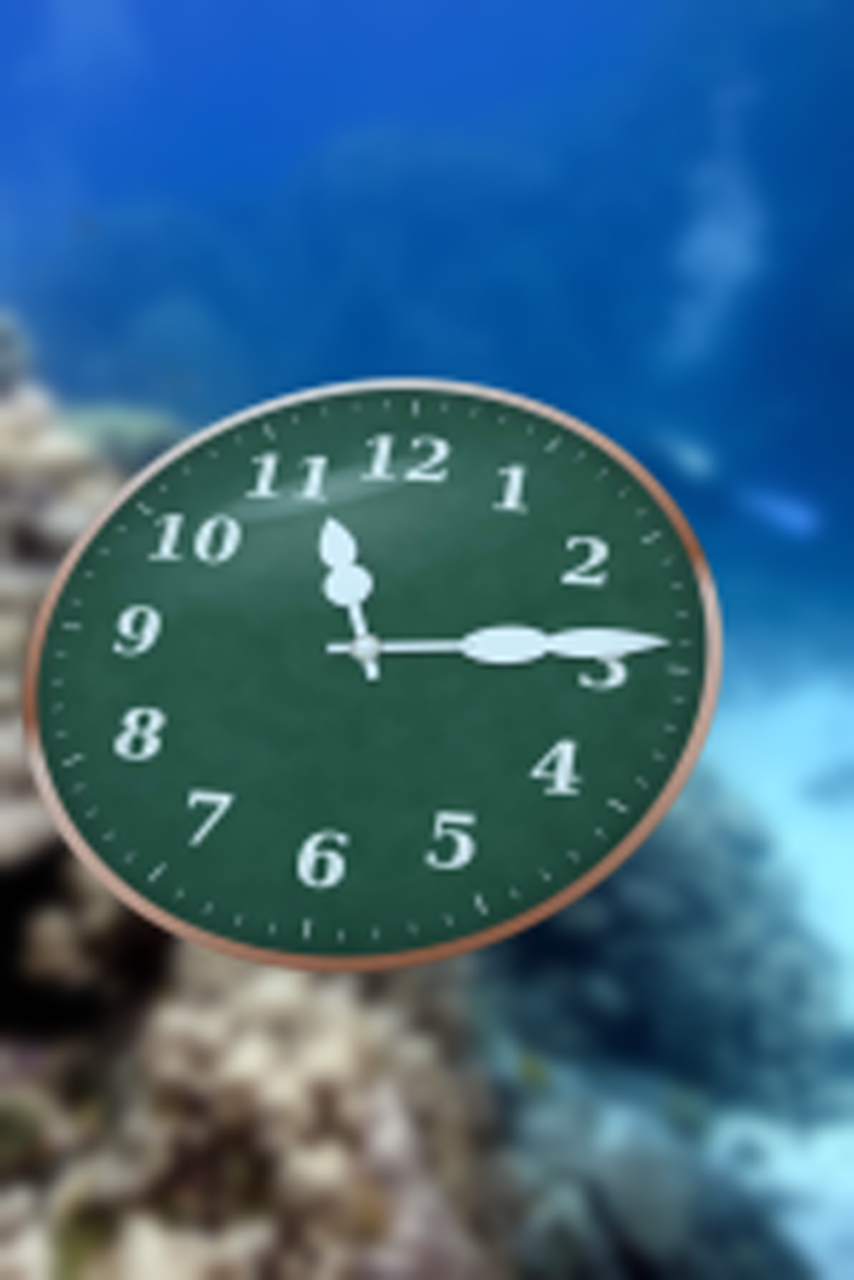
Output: {"hour": 11, "minute": 14}
